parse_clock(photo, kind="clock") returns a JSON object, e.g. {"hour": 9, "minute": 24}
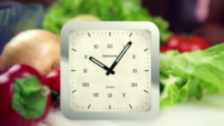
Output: {"hour": 10, "minute": 6}
